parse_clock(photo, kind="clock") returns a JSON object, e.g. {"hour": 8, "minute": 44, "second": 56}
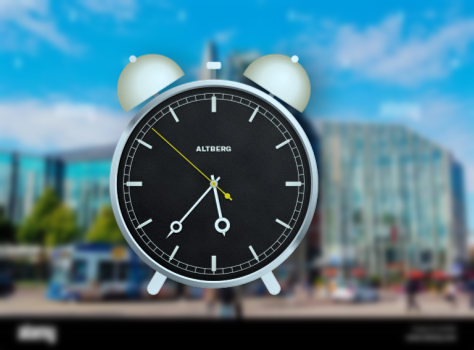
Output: {"hour": 5, "minute": 36, "second": 52}
